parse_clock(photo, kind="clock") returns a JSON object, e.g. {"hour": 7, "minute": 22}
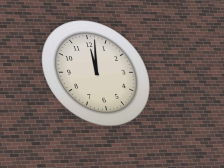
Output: {"hour": 12, "minute": 2}
